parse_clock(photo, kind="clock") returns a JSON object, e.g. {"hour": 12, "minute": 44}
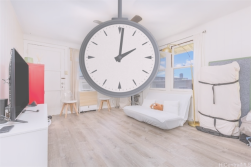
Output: {"hour": 2, "minute": 1}
